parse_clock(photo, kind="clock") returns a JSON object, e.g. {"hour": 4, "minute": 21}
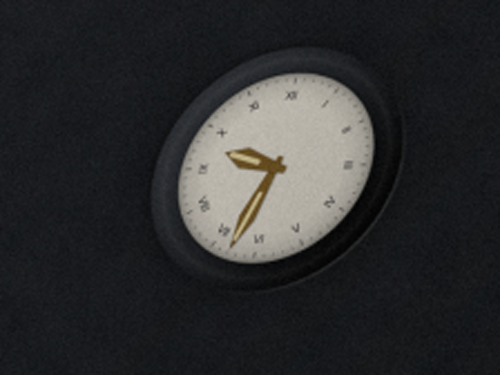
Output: {"hour": 9, "minute": 33}
